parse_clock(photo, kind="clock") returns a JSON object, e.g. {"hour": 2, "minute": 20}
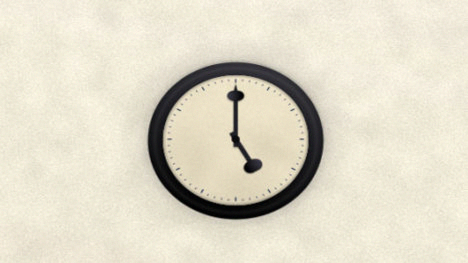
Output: {"hour": 5, "minute": 0}
